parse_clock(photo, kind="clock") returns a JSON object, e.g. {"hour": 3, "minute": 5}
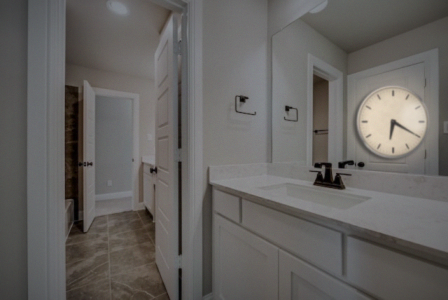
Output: {"hour": 6, "minute": 20}
